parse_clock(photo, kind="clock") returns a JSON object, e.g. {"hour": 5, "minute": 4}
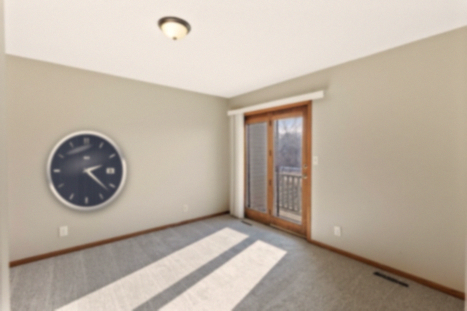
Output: {"hour": 2, "minute": 22}
